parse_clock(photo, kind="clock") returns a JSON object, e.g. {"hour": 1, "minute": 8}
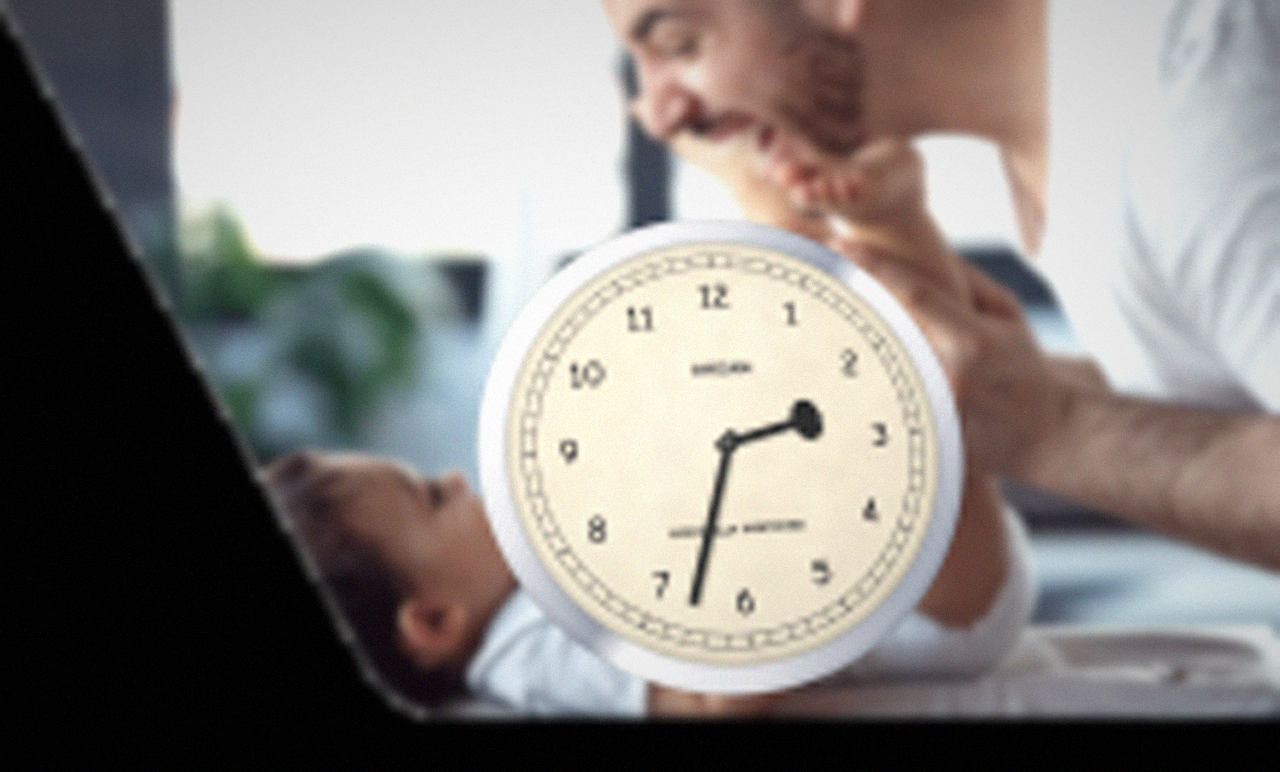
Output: {"hour": 2, "minute": 33}
